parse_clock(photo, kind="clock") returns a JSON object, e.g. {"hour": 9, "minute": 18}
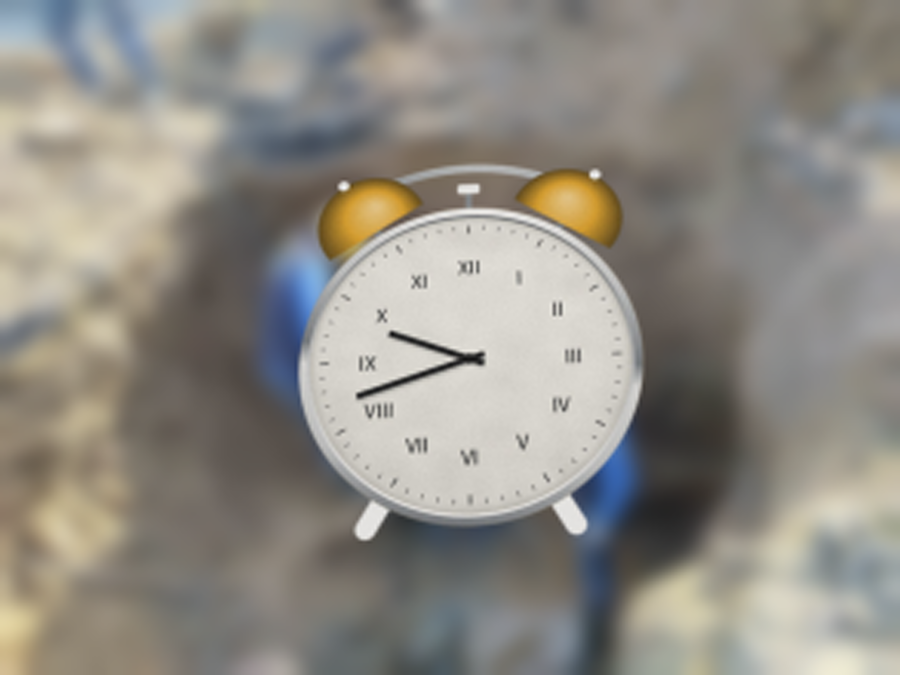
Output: {"hour": 9, "minute": 42}
